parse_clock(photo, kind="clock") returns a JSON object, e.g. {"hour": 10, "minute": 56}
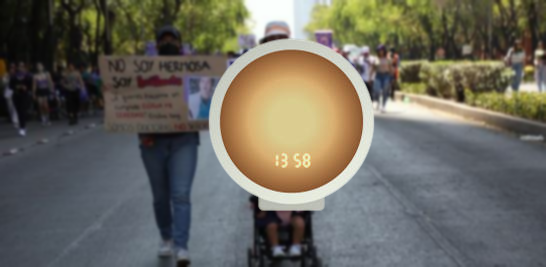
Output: {"hour": 13, "minute": 58}
